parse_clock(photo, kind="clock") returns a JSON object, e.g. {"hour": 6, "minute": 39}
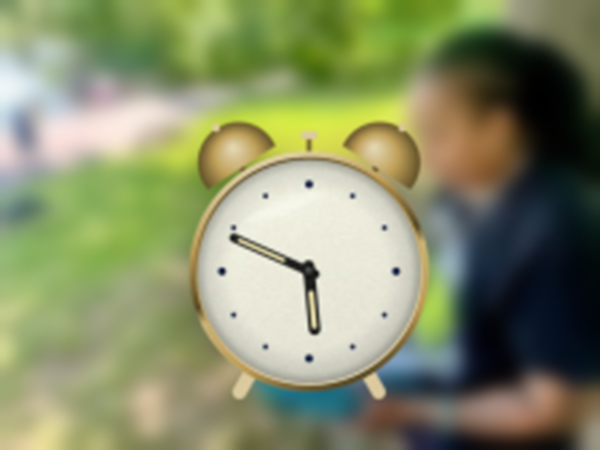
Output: {"hour": 5, "minute": 49}
